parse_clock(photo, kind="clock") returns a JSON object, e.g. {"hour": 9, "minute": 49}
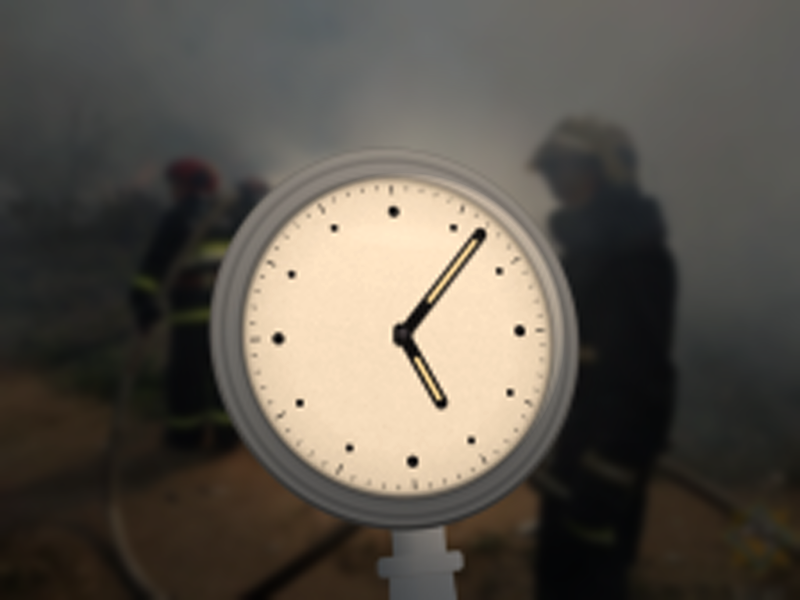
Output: {"hour": 5, "minute": 7}
